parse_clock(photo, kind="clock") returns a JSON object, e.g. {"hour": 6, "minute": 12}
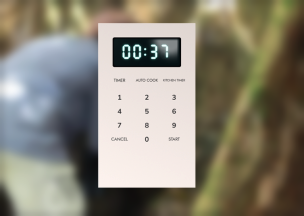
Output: {"hour": 0, "minute": 37}
